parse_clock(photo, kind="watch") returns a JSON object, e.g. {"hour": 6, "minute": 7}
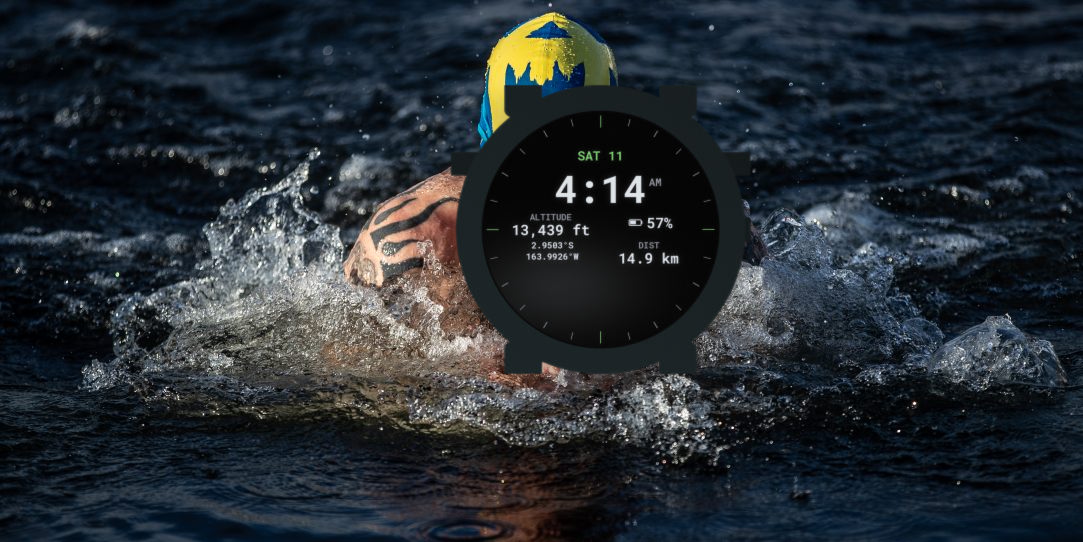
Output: {"hour": 4, "minute": 14}
